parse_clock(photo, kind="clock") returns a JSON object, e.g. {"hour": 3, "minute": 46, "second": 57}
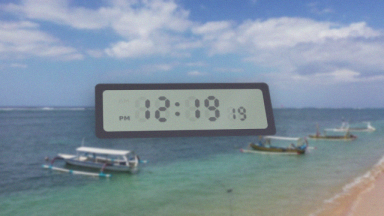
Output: {"hour": 12, "minute": 19, "second": 19}
